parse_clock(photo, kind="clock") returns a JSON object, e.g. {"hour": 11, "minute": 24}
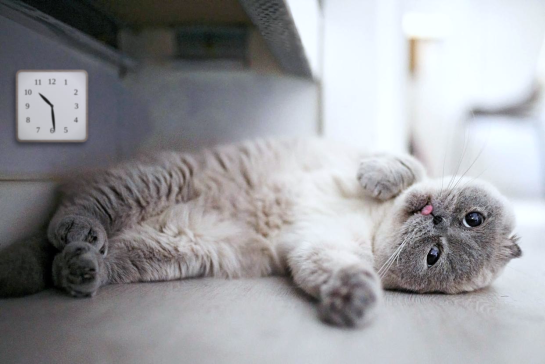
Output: {"hour": 10, "minute": 29}
